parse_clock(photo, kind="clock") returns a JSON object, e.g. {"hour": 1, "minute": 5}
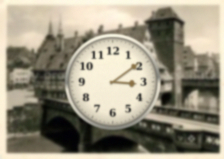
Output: {"hour": 3, "minute": 9}
